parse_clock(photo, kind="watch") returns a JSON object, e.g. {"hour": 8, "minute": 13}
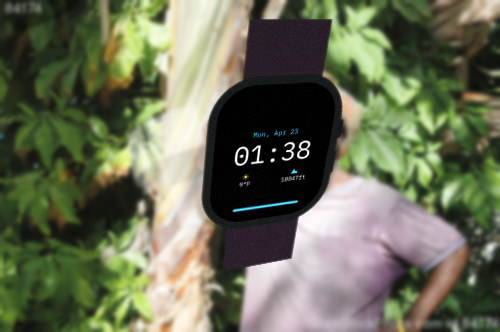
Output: {"hour": 1, "minute": 38}
